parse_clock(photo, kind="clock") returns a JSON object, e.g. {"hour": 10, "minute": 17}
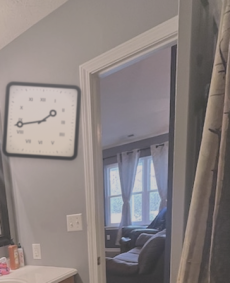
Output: {"hour": 1, "minute": 43}
